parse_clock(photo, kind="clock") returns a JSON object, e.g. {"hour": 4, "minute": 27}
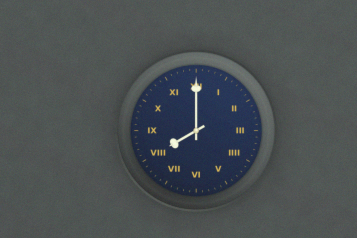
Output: {"hour": 8, "minute": 0}
